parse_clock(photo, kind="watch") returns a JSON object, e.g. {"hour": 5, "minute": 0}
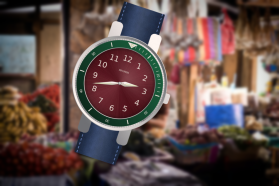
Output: {"hour": 2, "minute": 42}
